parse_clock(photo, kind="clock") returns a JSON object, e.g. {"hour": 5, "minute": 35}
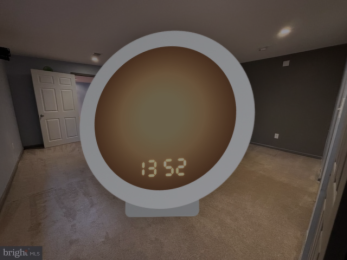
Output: {"hour": 13, "minute": 52}
